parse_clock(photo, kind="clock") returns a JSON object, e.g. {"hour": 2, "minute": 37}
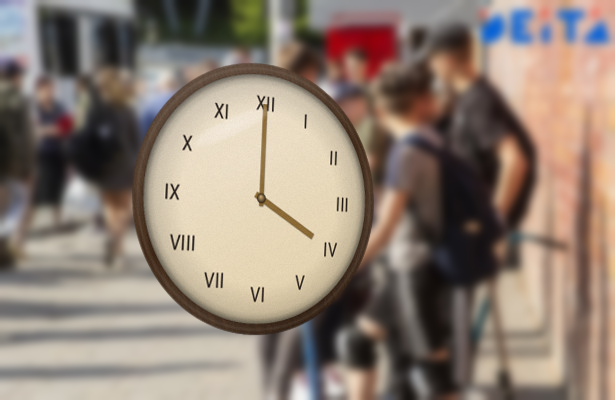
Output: {"hour": 4, "minute": 0}
